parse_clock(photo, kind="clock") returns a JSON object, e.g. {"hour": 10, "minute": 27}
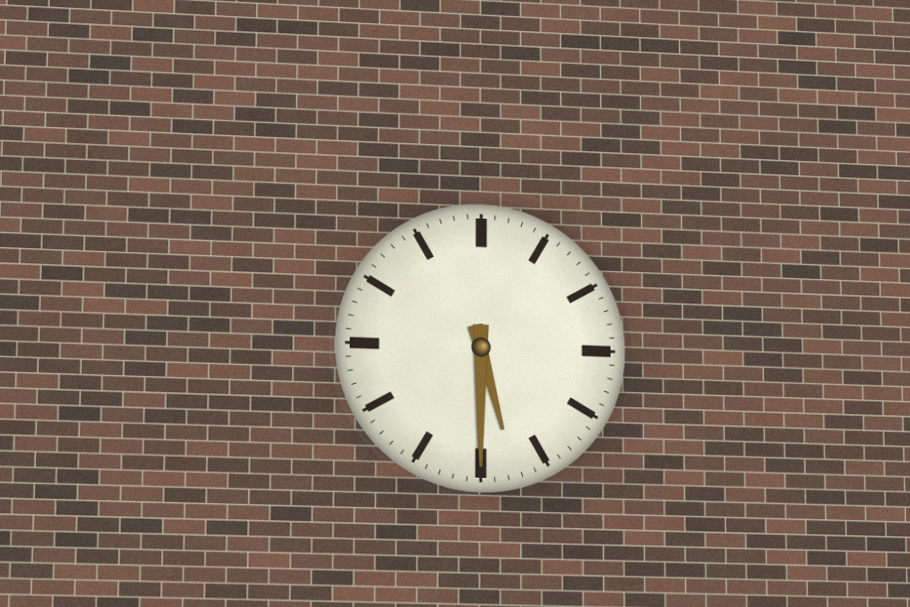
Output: {"hour": 5, "minute": 30}
